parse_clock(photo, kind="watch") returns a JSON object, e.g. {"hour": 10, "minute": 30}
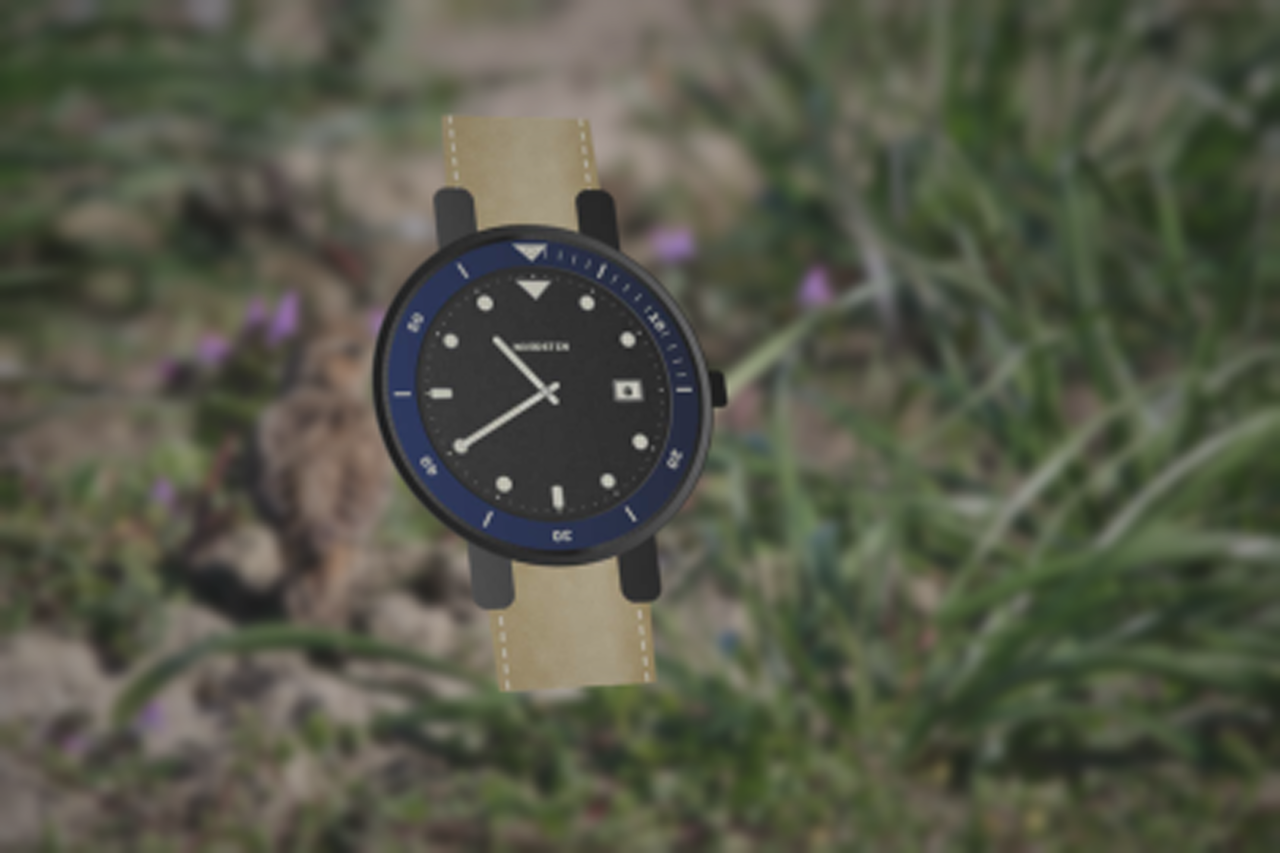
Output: {"hour": 10, "minute": 40}
